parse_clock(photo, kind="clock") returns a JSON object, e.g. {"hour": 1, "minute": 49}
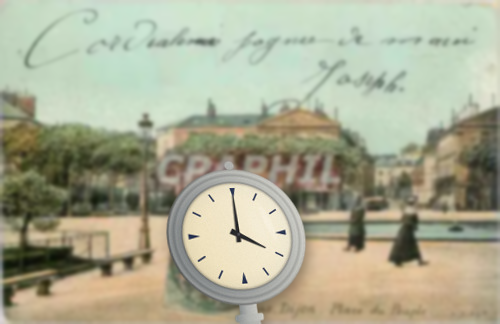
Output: {"hour": 4, "minute": 0}
